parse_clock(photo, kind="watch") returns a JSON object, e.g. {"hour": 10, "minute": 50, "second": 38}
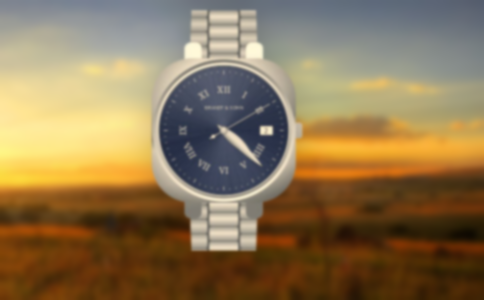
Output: {"hour": 4, "minute": 22, "second": 10}
